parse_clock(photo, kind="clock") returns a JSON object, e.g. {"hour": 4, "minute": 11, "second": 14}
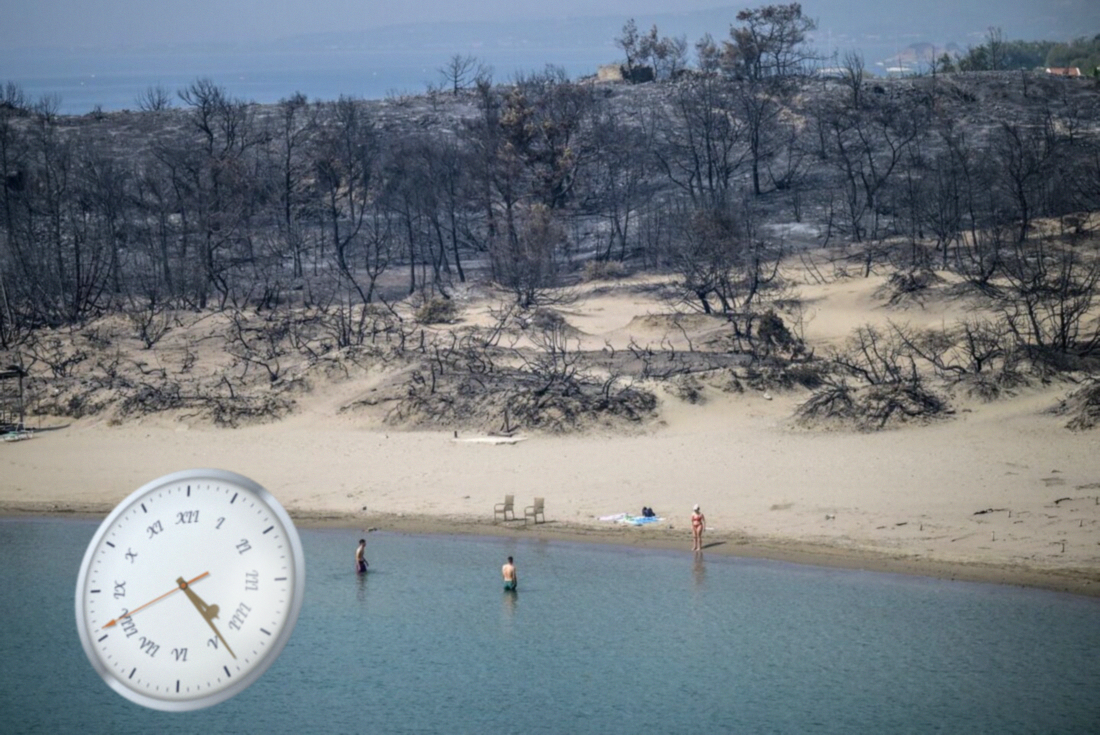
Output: {"hour": 4, "minute": 23, "second": 41}
